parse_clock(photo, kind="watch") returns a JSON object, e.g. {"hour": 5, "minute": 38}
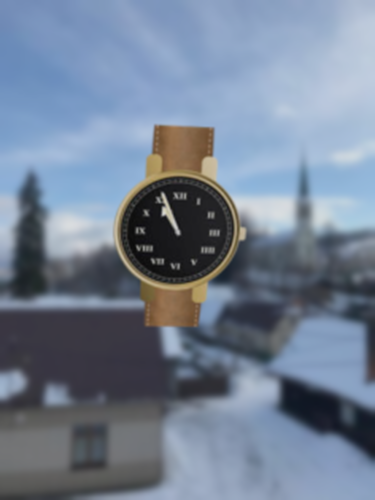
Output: {"hour": 10, "minute": 56}
